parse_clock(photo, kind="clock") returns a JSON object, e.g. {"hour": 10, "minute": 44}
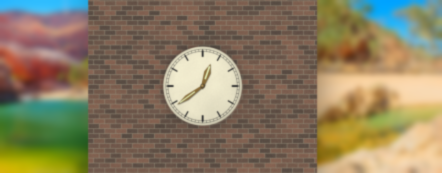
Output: {"hour": 12, "minute": 39}
